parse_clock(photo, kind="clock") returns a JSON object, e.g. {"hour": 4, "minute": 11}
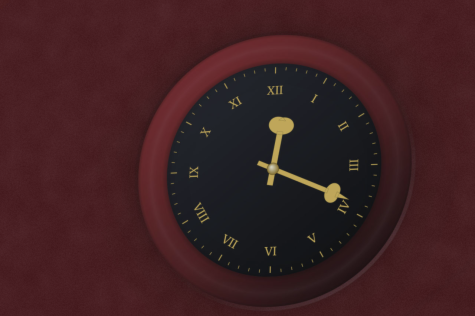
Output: {"hour": 12, "minute": 19}
